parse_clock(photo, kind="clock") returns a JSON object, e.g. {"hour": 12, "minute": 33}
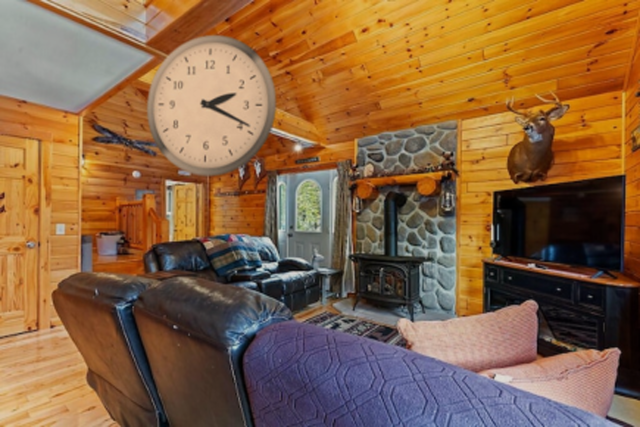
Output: {"hour": 2, "minute": 19}
